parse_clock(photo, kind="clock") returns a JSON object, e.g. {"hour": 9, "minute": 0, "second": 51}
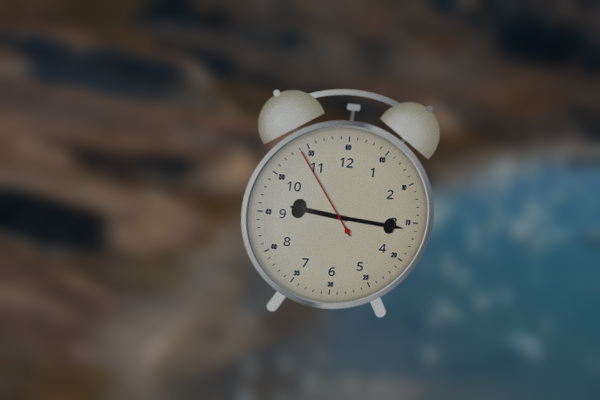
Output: {"hour": 9, "minute": 15, "second": 54}
